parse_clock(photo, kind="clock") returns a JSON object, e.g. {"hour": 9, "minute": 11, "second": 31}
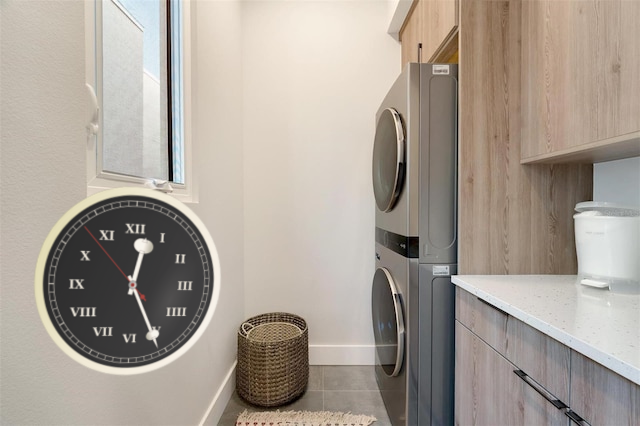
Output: {"hour": 12, "minute": 25, "second": 53}
